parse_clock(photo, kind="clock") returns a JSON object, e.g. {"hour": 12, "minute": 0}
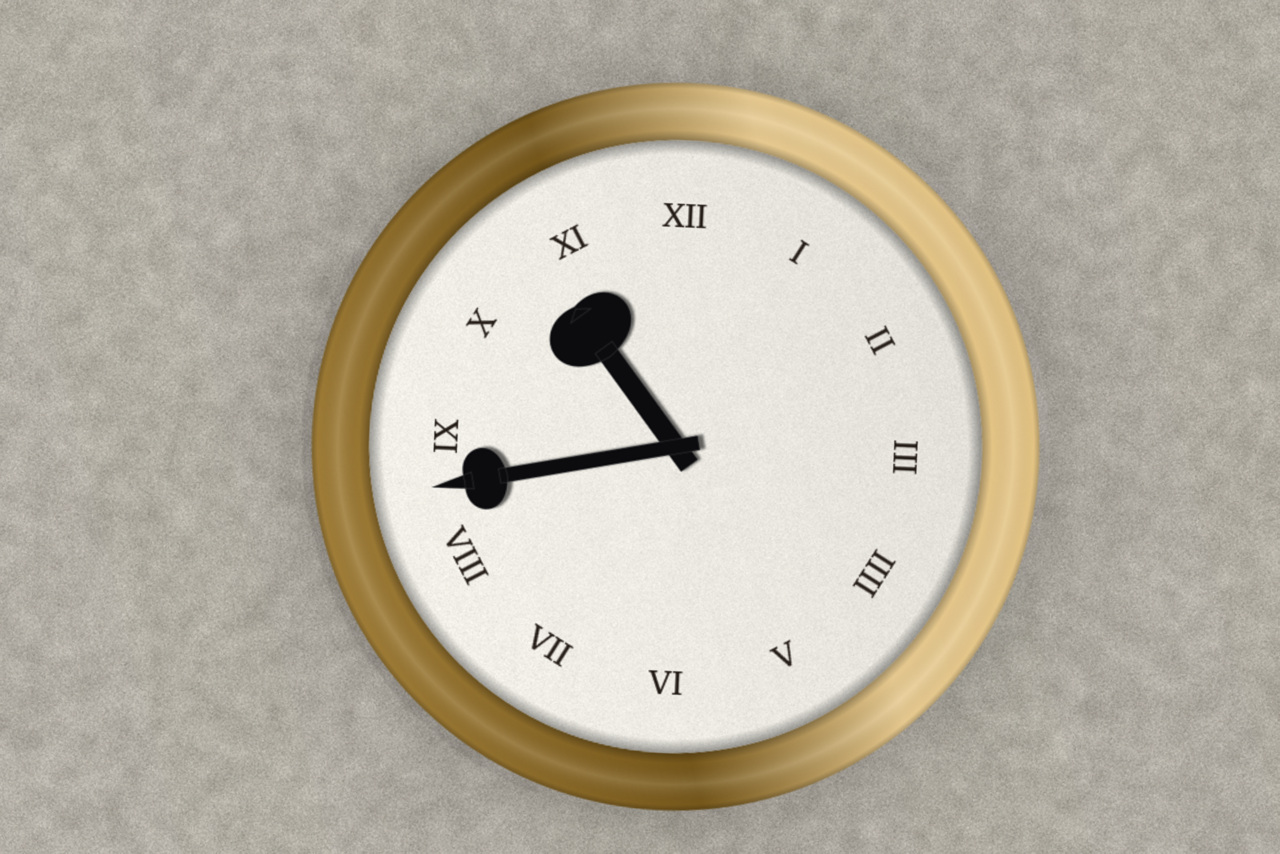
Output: {"hour": 10, "minute": 43}
